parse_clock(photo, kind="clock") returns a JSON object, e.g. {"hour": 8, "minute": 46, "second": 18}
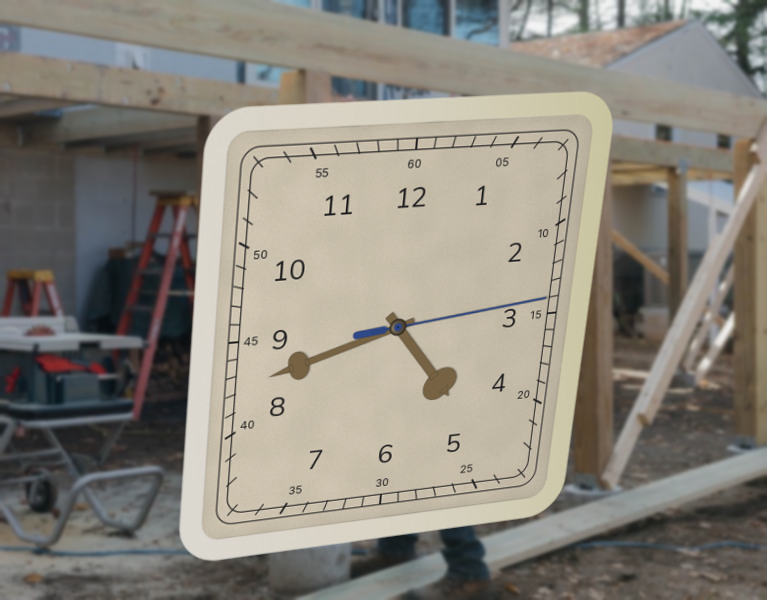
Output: {"hour": 4, "minute": 42, "second": 14}
